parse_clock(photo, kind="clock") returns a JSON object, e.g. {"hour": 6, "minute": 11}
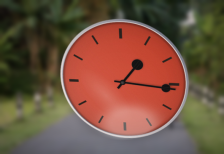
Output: {"hour": 1, "minute": 16}
